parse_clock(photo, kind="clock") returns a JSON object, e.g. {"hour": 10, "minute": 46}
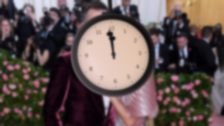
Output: {"hour": 11, "minute": 59}
